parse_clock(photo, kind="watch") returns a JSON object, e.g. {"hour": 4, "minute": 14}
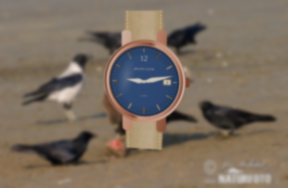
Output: {"hour": 9, "minute": 13}
